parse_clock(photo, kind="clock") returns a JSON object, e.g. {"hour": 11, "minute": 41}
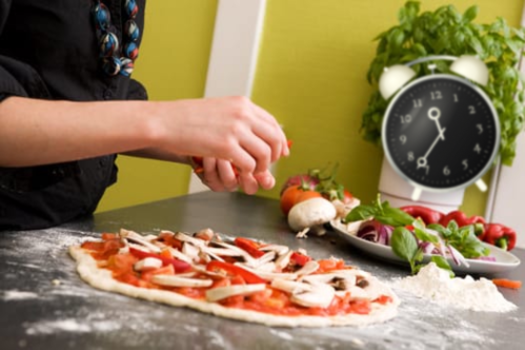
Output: {"hour": 11, "minute": 37}
